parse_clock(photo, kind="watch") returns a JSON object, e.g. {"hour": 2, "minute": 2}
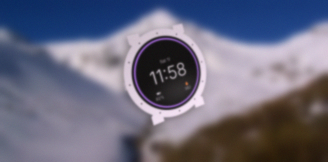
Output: {"hour": 11, "minute": 58}
